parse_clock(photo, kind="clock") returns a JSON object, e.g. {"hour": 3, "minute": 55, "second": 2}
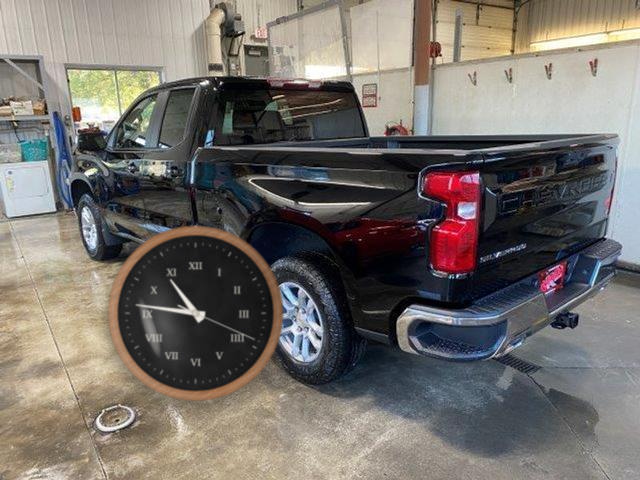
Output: {"hour": 10, "minute": 46, "second": 19}
